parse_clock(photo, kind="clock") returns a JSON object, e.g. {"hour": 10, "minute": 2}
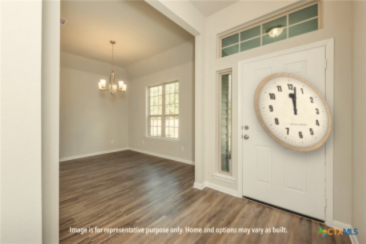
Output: {"hour": 12, "minute": 2}
